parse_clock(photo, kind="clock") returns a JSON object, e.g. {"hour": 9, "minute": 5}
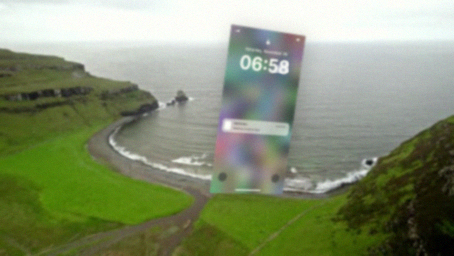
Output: {"hour": 6, "minute": 58}
